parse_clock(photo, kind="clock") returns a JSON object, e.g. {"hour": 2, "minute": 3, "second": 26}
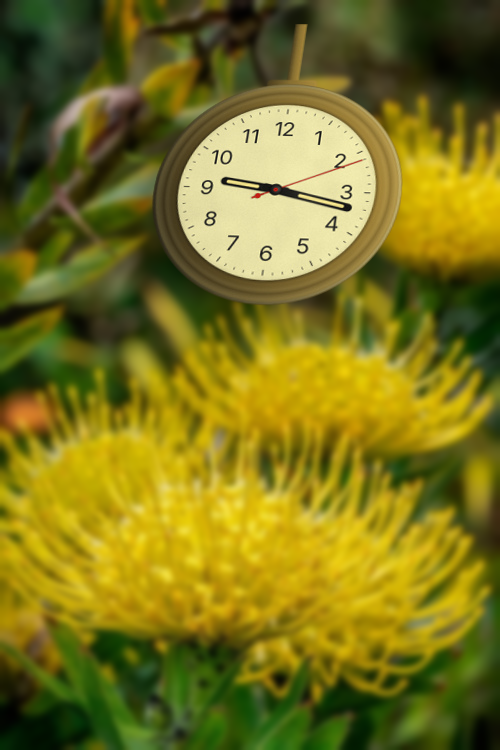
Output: {"hour": 9, "minute": 17, "second": 11}
